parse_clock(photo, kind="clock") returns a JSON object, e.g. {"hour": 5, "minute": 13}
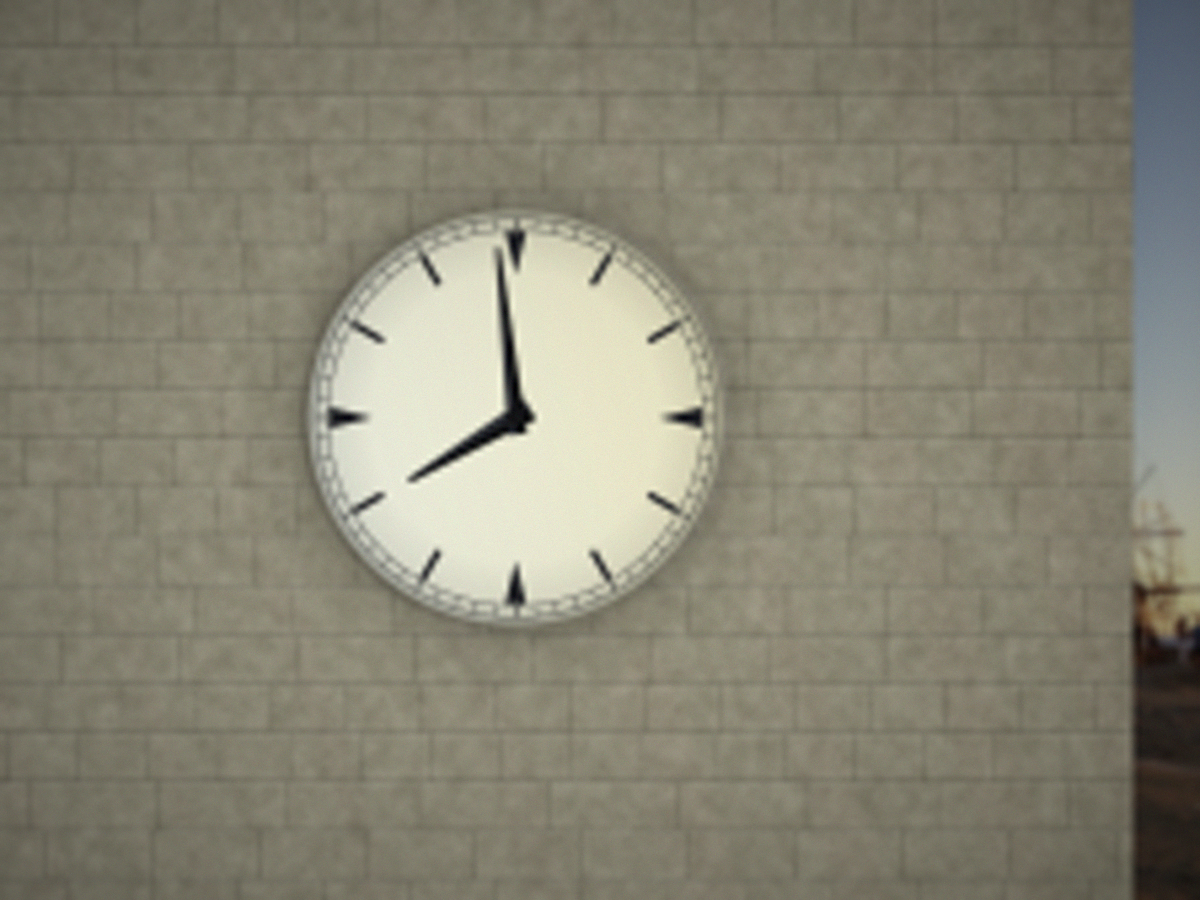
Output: {"hour": 7, "minute": 59}
